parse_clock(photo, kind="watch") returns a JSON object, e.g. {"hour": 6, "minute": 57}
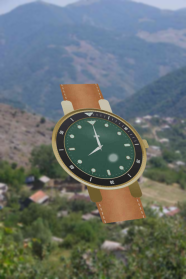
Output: {"hour": 8, "minute": 0}
